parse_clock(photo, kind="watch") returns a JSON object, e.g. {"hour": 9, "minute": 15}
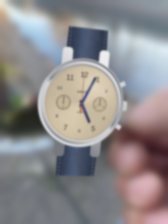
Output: {"hour": 5, "minute": 4}
